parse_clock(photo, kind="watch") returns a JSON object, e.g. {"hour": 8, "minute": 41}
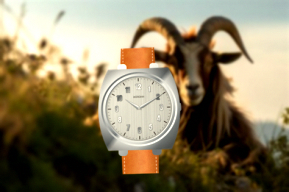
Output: {"hour": 10, "minute": 10}
